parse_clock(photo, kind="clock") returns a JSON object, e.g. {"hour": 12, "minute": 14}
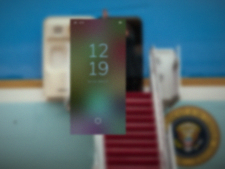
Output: {"hour": 12, "minute": 19}
